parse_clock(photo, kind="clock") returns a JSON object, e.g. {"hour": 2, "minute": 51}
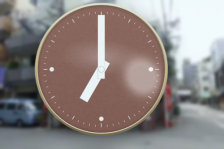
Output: {"hour": 7, "minute": 0}
